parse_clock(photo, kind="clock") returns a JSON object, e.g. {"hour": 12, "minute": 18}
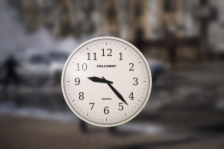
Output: {"hour": 9, "minute": 23}
